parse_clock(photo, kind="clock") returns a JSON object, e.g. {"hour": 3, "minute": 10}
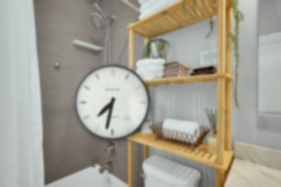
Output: {"hour": 7, "minute": 32}
